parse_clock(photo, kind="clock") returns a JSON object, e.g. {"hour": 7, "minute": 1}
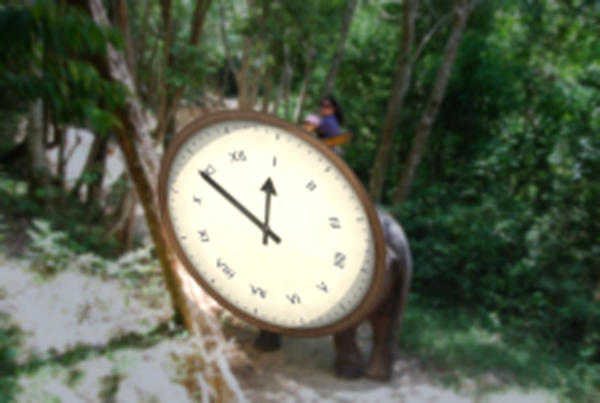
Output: {"hour": 12, "minute": 54}
